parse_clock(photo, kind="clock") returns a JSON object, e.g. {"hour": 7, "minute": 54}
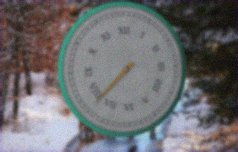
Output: {"hour": 7, "minute": 38}
